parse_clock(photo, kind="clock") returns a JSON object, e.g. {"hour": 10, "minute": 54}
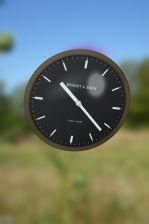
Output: {"hour": 10, "minute": 22}
